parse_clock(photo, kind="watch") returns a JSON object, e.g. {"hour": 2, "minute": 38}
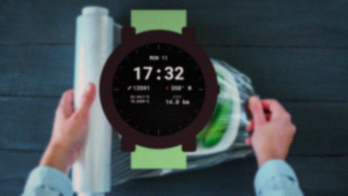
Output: {"hour": 17, "minute": 32}
